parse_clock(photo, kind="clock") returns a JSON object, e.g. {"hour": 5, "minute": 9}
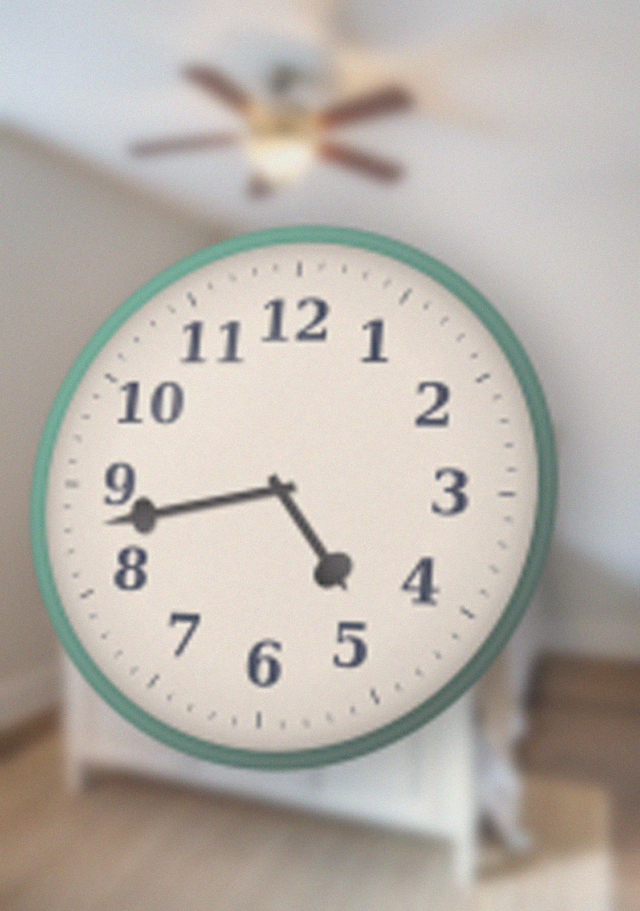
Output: {"hour": 4, "minute": 43}
